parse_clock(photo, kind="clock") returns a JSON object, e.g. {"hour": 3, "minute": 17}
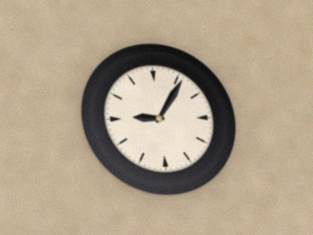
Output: {"hour": 9, "minute": 6}
